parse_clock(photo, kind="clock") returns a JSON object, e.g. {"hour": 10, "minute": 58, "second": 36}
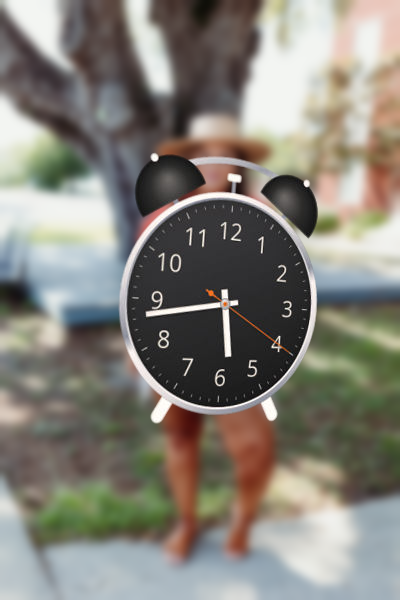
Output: {"hour": 5, "minute": 43, "second": 20}
